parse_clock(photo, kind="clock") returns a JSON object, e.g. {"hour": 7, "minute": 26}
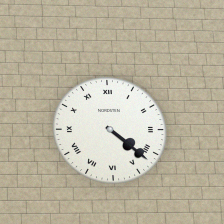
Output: {"hour": 4, "minute": 22}
